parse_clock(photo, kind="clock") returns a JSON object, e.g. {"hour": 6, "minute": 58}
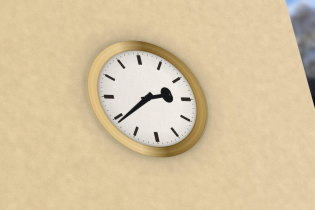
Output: {"hour": 2, "minute": 39}
